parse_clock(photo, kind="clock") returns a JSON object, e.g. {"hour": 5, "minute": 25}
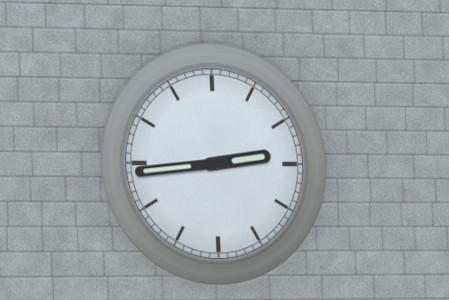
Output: {"hour": 2, "minute": 44}
